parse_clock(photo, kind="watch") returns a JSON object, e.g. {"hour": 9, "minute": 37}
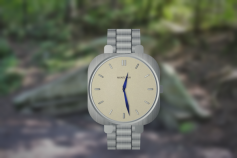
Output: {"hour": 12, "minute": 28}
